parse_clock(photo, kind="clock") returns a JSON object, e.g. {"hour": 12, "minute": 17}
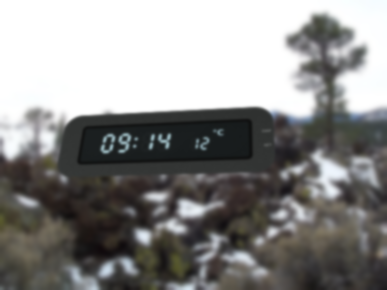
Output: {"hour": 9, "minute": 14}
